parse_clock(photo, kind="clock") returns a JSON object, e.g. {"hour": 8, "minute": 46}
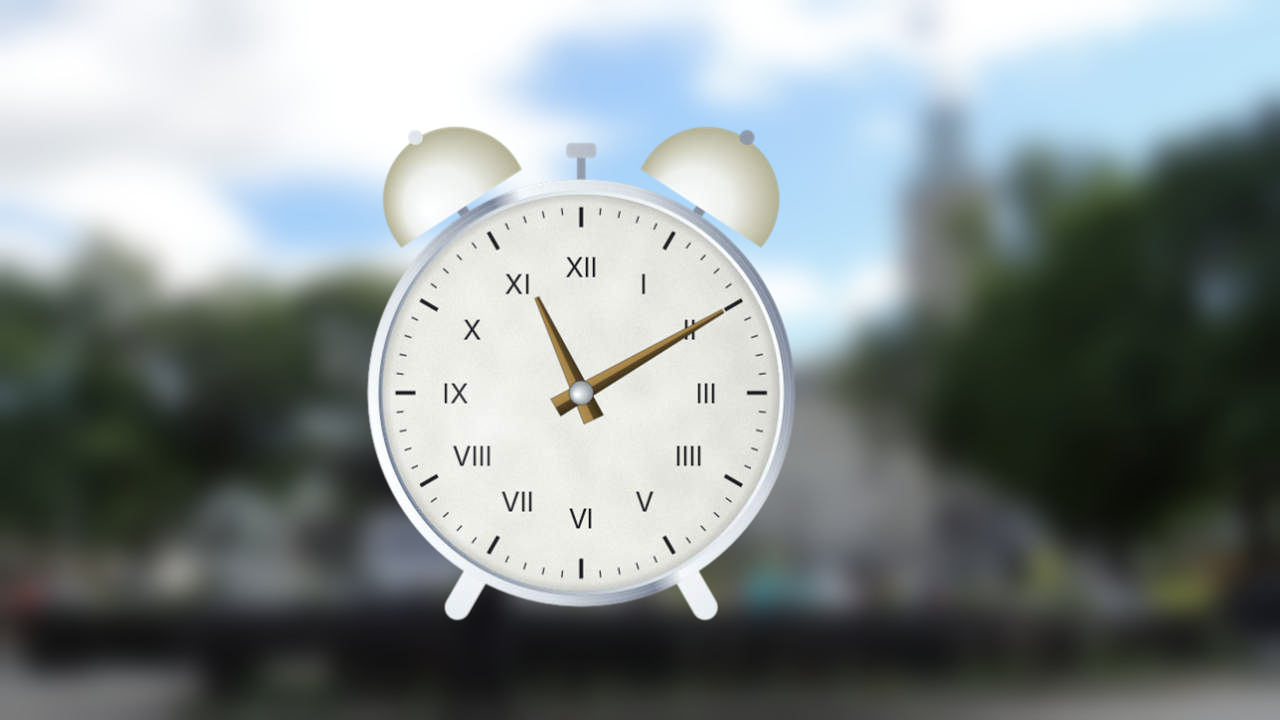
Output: {"hour": 11, "minute": 10}
